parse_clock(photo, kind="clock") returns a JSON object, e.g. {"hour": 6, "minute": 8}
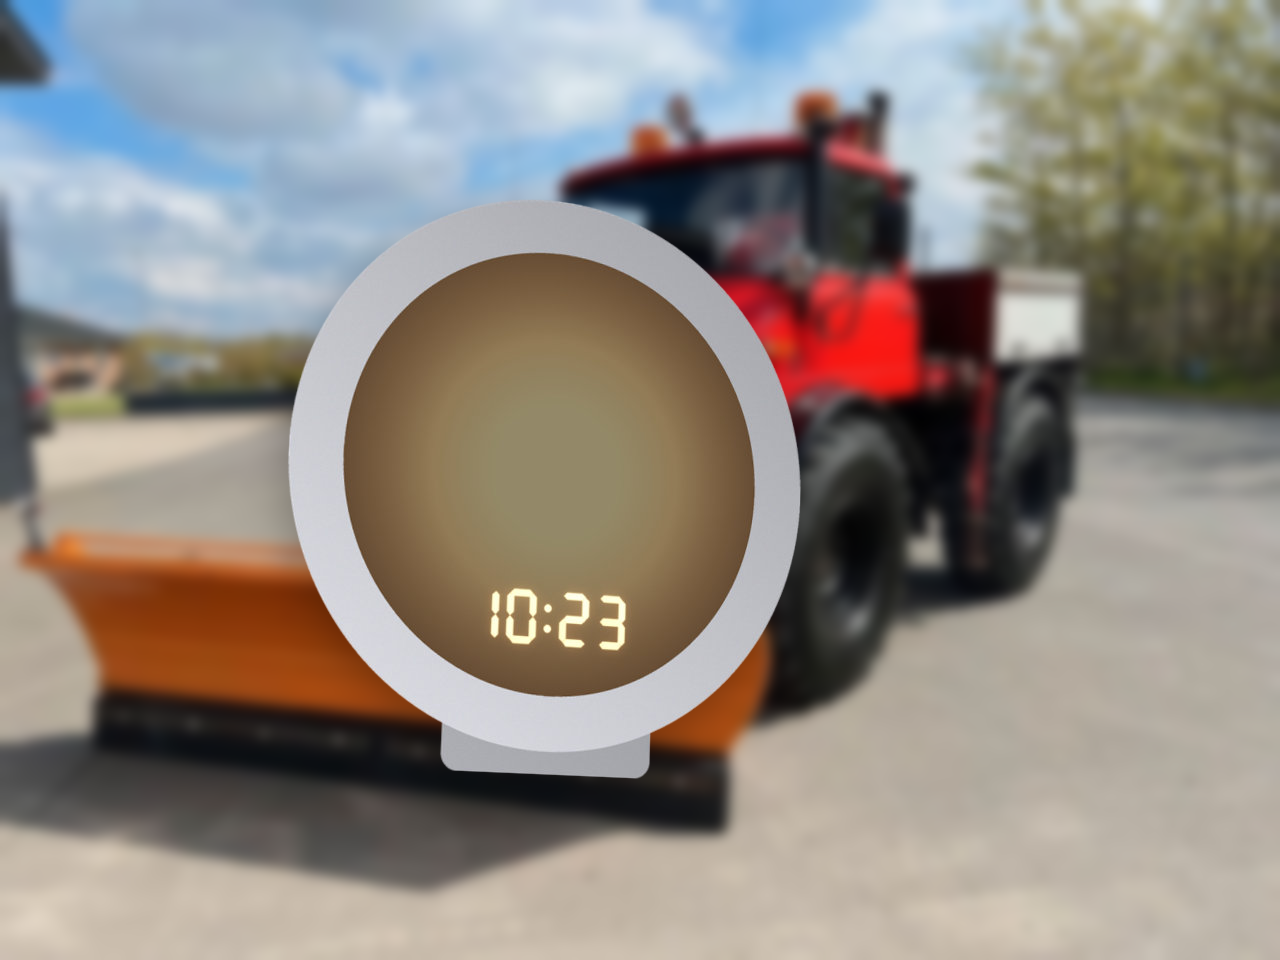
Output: {"hour": 10, "minute": 23}
